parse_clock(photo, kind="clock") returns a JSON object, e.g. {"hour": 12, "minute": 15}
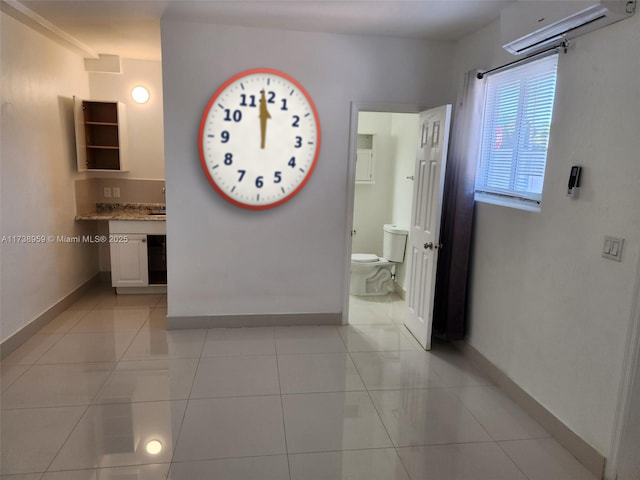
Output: {"hour": 11, "minute": 59}
